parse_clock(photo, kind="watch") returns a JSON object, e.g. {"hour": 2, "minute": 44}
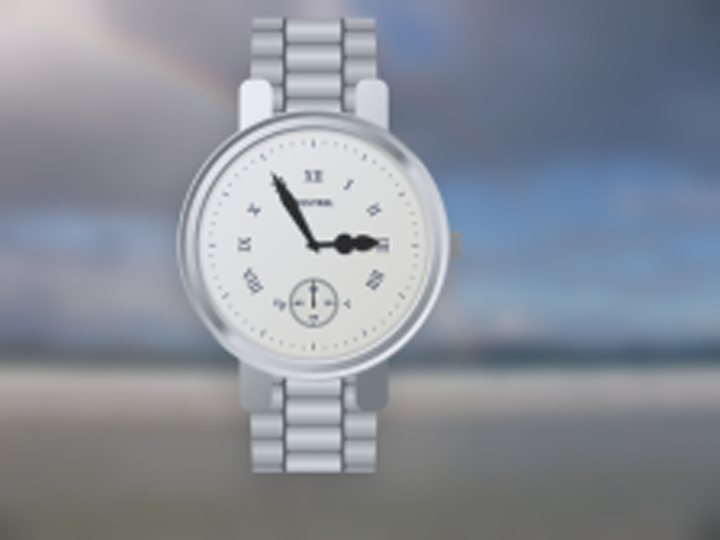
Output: {"hour": 2, "minute": 55}
